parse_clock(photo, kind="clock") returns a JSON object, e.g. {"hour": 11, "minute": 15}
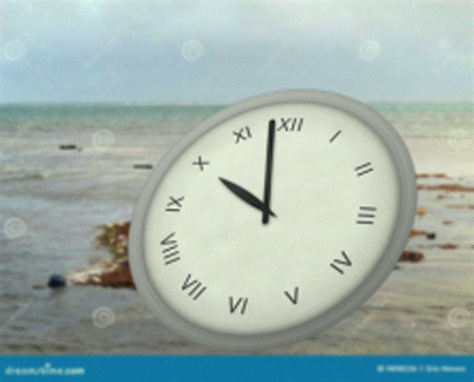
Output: {"hour": 9, "minute": 58}
